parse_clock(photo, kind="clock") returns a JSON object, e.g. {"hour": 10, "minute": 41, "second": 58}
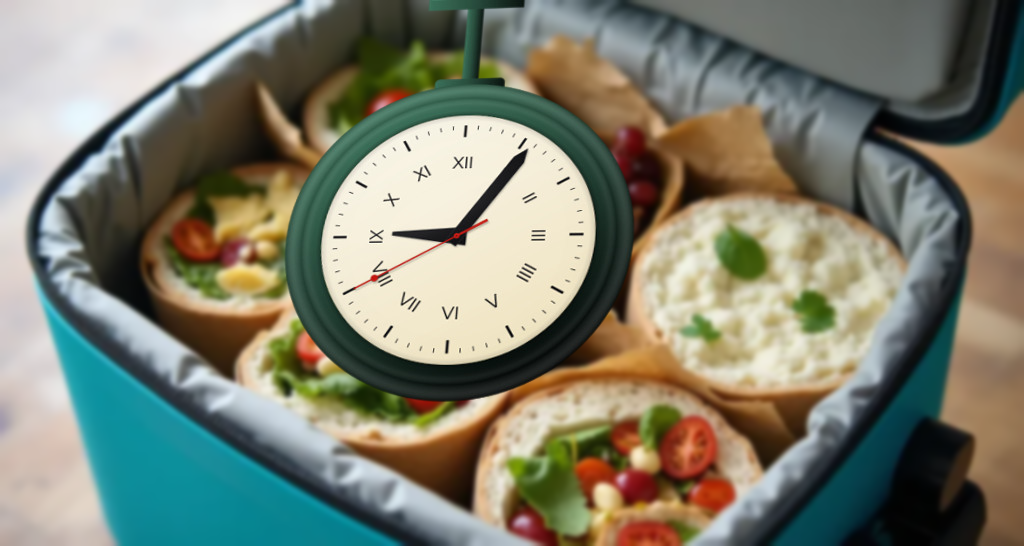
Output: {"hour": 9, "minute": 5, "second": 40}
